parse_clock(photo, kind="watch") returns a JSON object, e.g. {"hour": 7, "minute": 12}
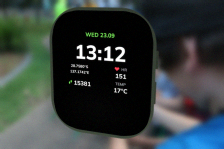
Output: {"hour": 13, "minute": 12}
